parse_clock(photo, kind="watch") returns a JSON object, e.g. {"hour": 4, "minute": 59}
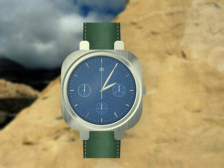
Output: {"hour": 2, "minute": 5}
